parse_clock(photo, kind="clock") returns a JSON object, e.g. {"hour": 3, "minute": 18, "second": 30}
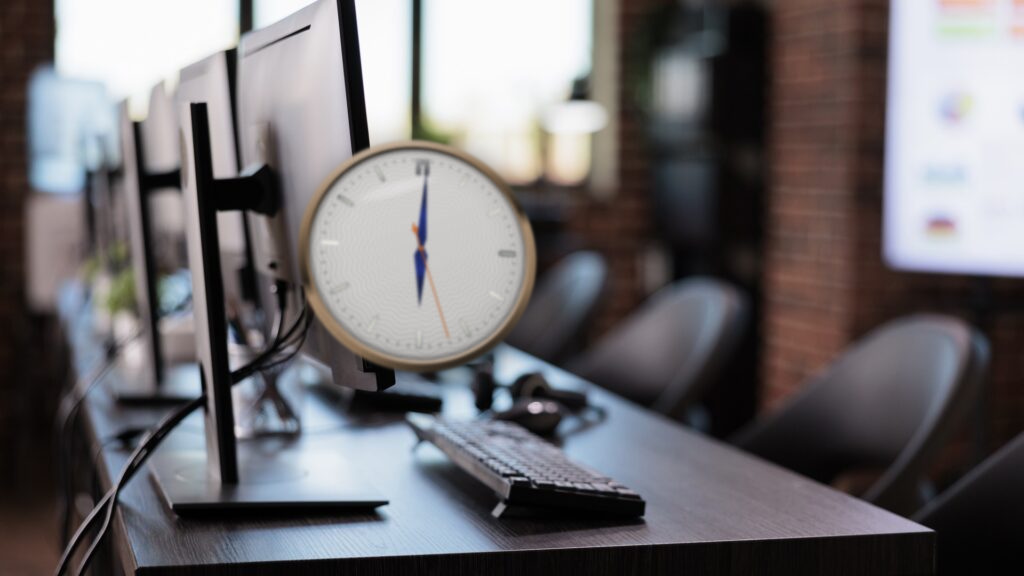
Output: {"hour": 6, "minute": 0, "second": 27}
